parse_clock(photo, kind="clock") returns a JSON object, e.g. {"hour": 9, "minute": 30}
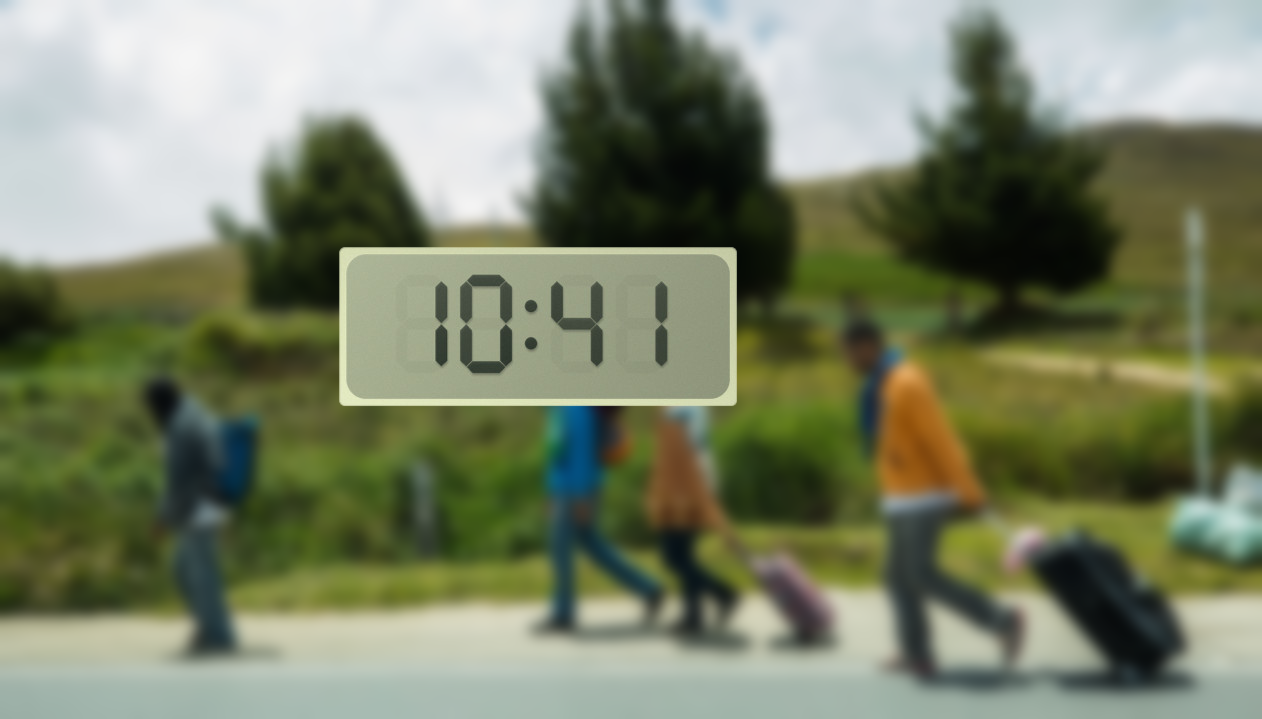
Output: {"hour": 10, "minute": 41}
